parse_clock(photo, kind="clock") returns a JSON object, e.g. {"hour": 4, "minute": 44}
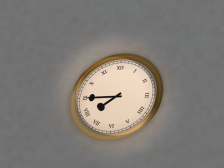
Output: {"hour": 7, "minute": 45}
